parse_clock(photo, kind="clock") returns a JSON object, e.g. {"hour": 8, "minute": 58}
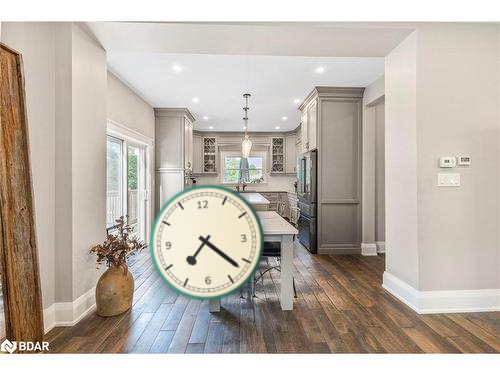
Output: {"hour": 7, "minute": 22}
